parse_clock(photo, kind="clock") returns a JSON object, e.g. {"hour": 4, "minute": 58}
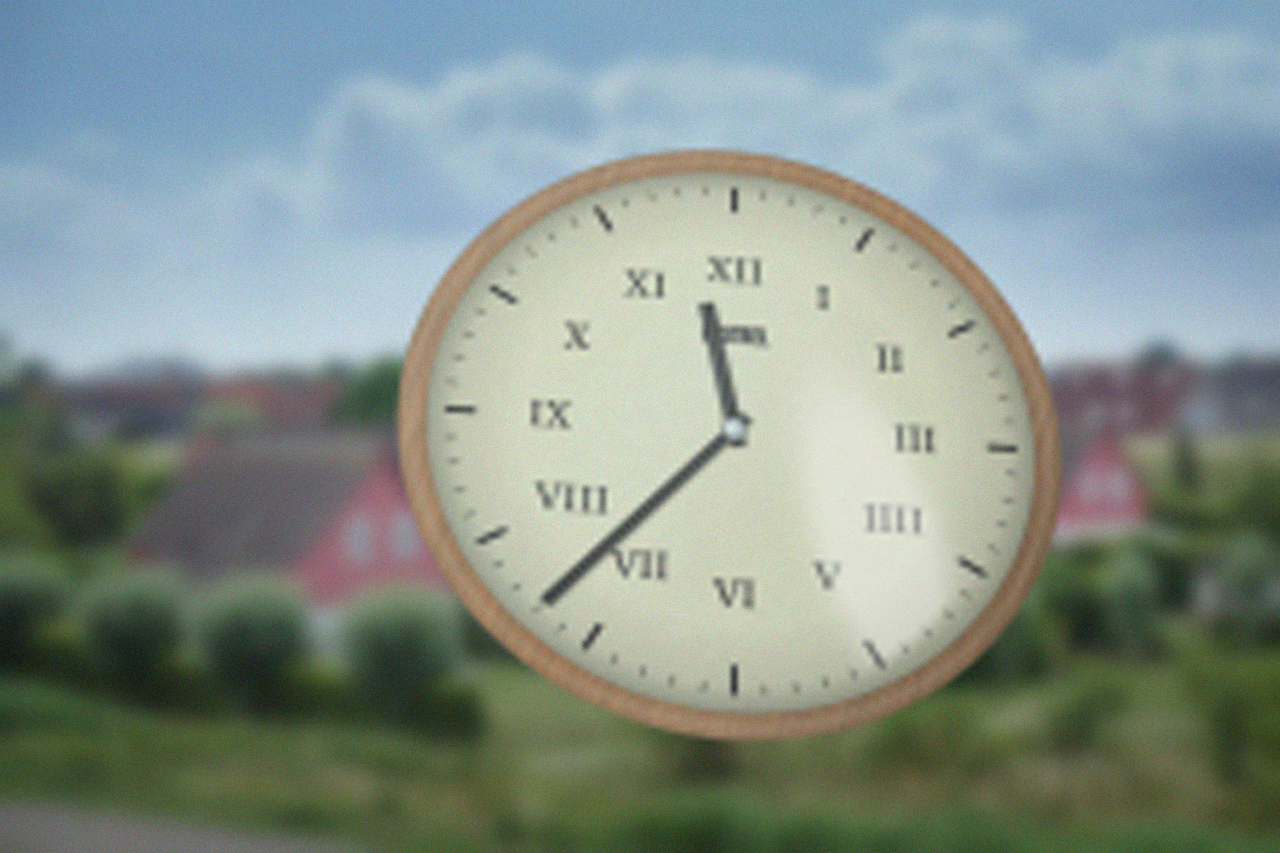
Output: {"hour": 11, "minute": 37}
